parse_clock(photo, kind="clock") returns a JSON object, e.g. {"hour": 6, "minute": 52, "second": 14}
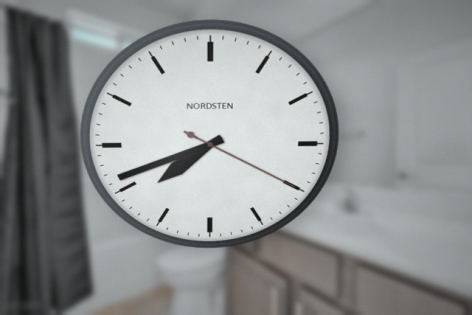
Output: {"hour": 7, "minute": 41, "second": 20}
